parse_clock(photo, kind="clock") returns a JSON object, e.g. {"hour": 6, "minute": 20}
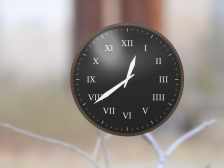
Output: {"hour": 12, "minute": 39}
